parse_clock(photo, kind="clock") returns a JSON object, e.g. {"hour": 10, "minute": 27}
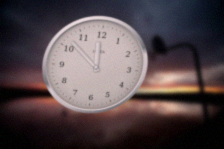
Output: {"hour": 11, "minute": 52}
